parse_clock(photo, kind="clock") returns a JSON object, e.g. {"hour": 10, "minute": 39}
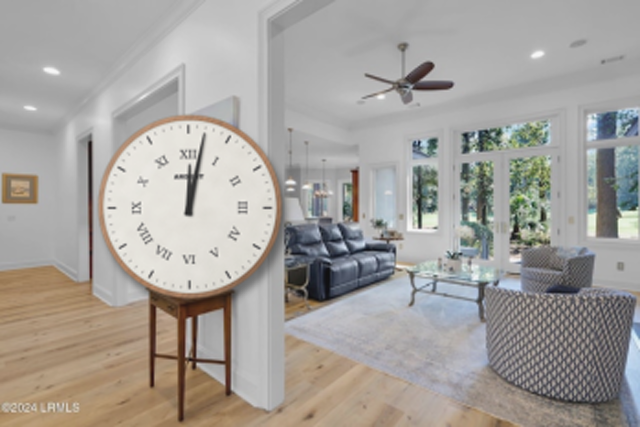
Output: {"hour": 12, "minute": 2}
